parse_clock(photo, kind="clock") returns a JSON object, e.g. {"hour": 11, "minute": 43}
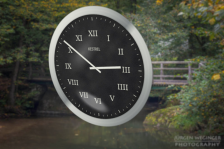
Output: {"hour": 2, "minute": 51}
